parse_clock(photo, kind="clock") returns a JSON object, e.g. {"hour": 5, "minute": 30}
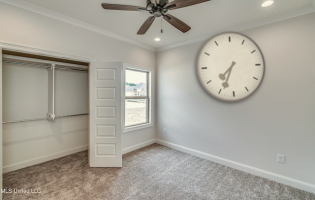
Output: {"hour": 7, "minute": 34}
